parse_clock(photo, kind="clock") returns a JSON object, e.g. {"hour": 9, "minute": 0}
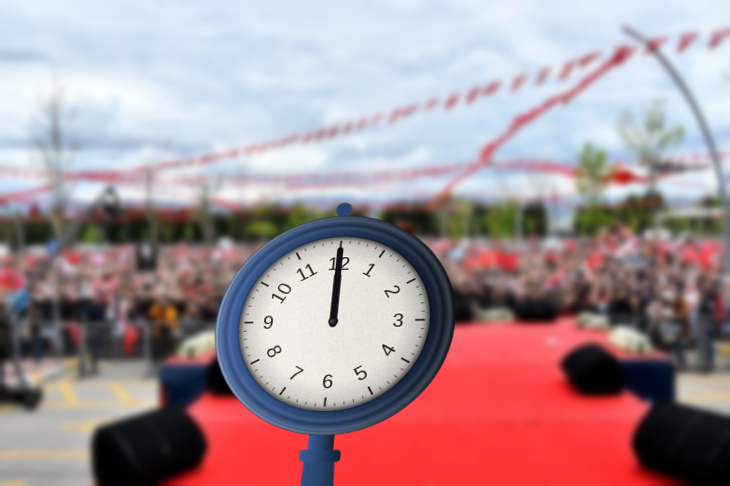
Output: {"hour": 12, "minute": 0}
